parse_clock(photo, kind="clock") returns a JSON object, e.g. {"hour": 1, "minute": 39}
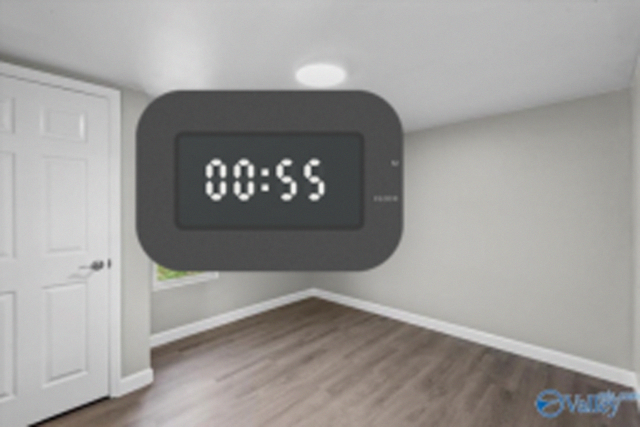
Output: {"hour": 0, "minute": 55}
